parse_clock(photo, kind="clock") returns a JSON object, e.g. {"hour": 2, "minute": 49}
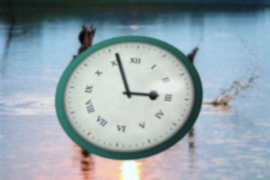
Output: {"hour": 2, "minute": 56}
